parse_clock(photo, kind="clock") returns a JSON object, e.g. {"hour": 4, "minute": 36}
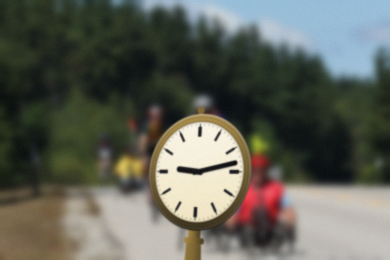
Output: {"hour": 9, "minute": 13}
